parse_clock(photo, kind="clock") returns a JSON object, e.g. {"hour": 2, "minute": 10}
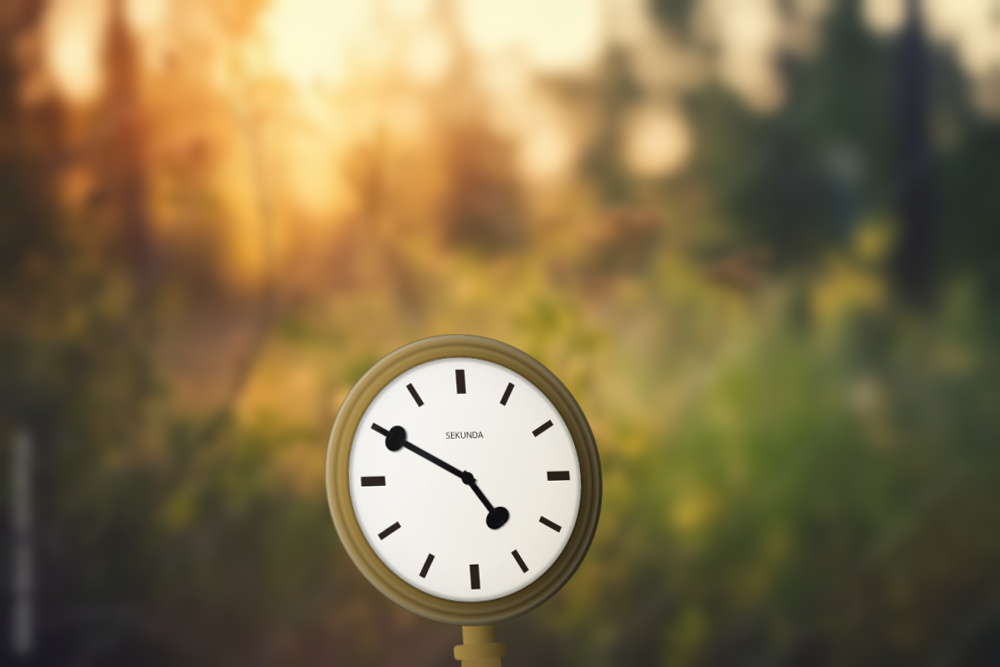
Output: {"hour": 4, "minute": 50}
